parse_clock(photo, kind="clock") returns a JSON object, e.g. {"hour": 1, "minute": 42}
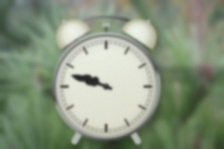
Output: {"hour": 9, "minute": 48}
